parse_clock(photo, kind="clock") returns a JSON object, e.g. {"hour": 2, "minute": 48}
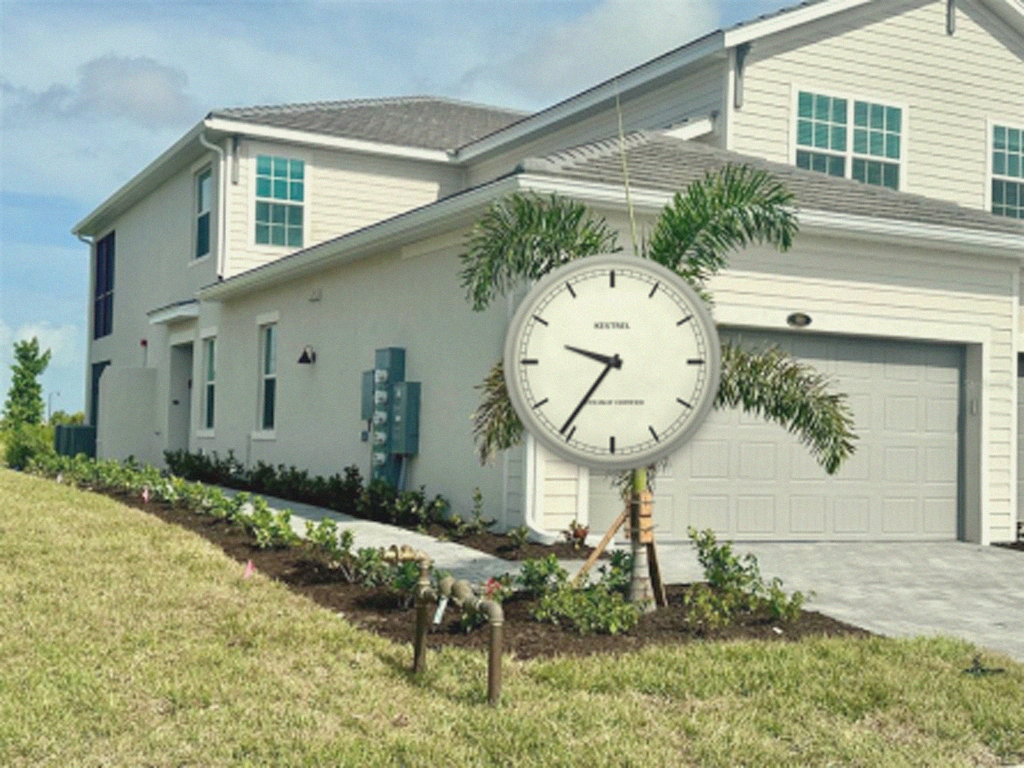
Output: {"hour": 9, "minute": 36}
